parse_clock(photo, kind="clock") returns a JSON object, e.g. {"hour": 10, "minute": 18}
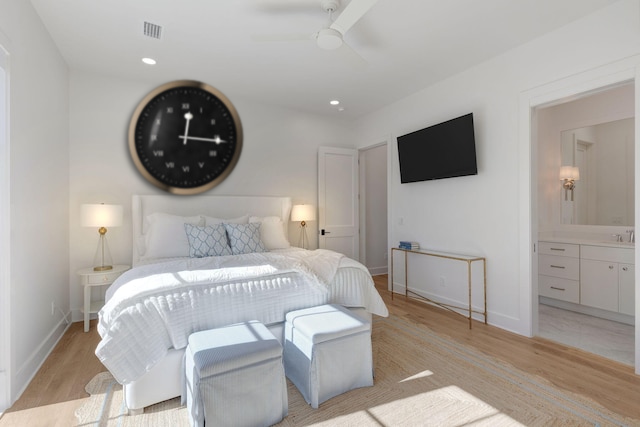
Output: {"hour": 12, "minute": 16}
